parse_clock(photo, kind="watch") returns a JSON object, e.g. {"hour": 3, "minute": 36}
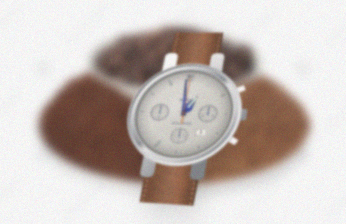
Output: {"hour": 12, "minute": 59}
